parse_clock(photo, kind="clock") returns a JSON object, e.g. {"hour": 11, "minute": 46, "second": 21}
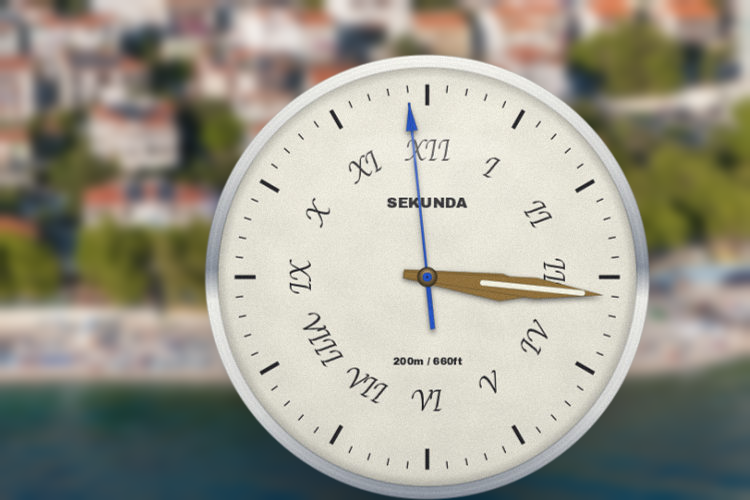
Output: {"hour": 3, "minute": 15, "second": 59}
